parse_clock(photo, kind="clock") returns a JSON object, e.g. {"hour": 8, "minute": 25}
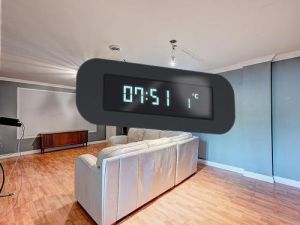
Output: {"hour": 7, "minute": 51}
